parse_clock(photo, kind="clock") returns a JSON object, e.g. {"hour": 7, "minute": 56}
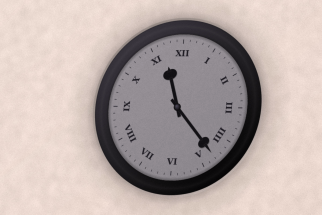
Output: {"hour": 11, "minute": 23}
